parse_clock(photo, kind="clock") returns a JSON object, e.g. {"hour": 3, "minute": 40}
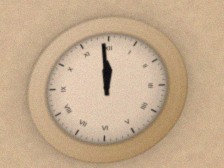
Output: {"hour": 11, "minute": 59}
